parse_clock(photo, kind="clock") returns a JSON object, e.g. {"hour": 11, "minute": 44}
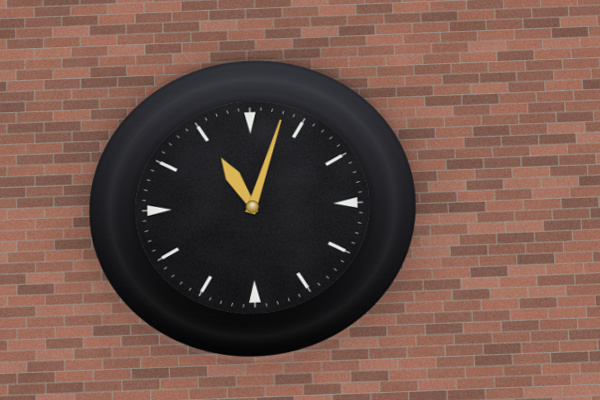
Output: {"hour": 11, "minute": 3}
